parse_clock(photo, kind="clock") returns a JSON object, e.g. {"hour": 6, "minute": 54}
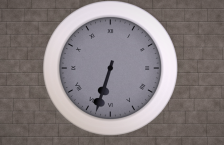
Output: {"hour": 6, "minute": 33}
